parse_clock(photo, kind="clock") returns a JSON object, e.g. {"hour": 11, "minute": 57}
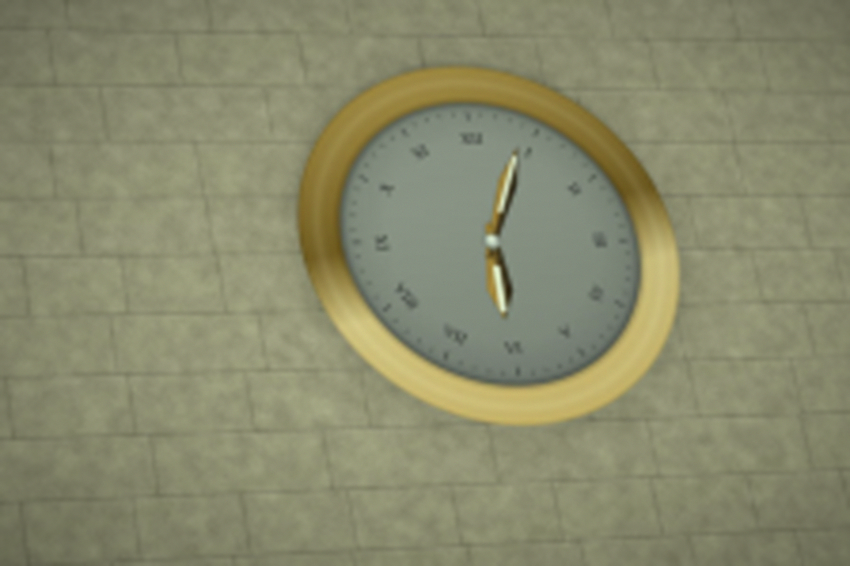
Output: {"hour": 6, "minute": 4}
